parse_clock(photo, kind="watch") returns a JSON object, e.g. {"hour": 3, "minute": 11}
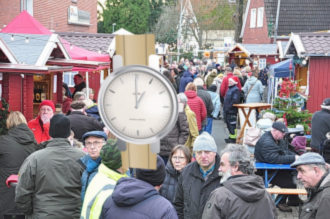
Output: {"hour": 1, "minute": 0}
